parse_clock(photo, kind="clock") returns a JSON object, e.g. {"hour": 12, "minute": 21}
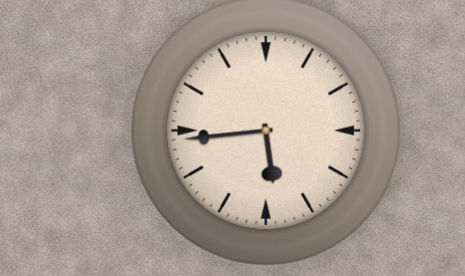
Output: {"hour": 5, "minute": 44}
